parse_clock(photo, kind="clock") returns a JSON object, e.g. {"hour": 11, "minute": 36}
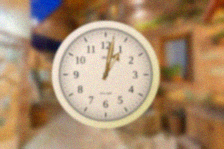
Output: {"hour": 1, "minute": 2}
